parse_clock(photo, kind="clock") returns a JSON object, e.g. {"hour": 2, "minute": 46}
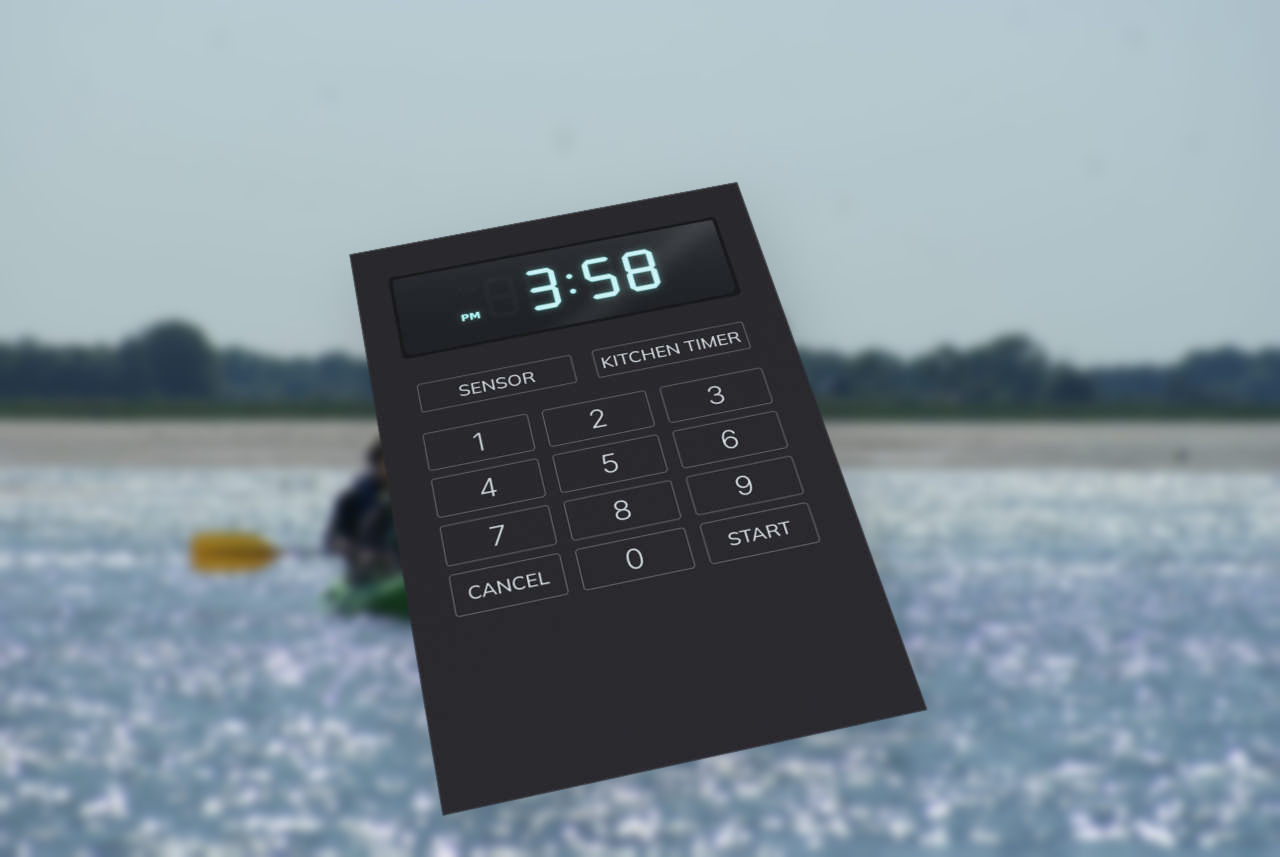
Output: {"hour": 3, "minute": 58}
